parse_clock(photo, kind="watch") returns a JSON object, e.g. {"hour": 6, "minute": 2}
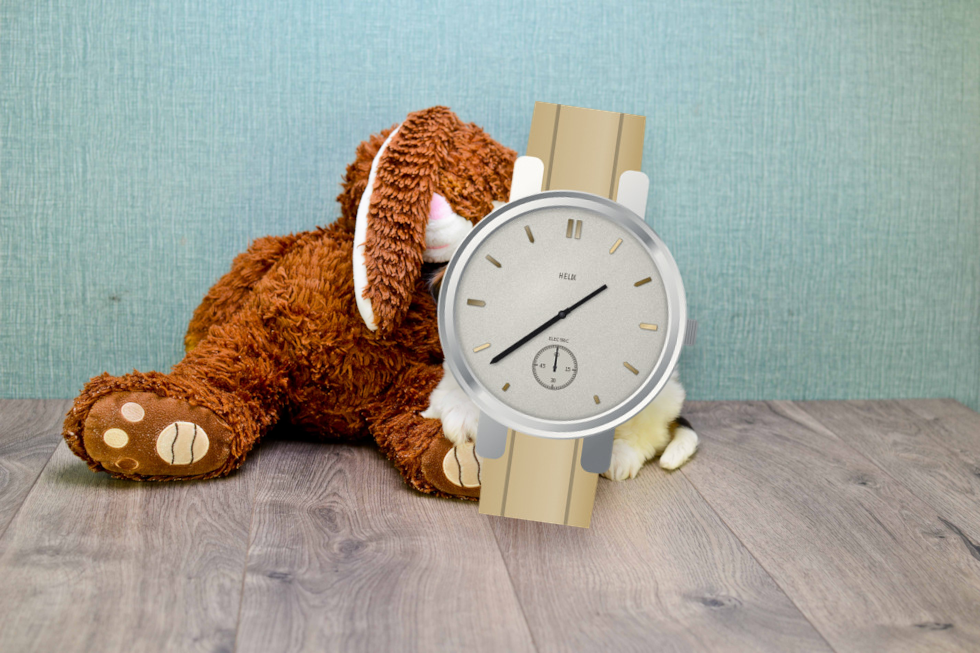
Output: {"hour": 1, "minute": 38}
